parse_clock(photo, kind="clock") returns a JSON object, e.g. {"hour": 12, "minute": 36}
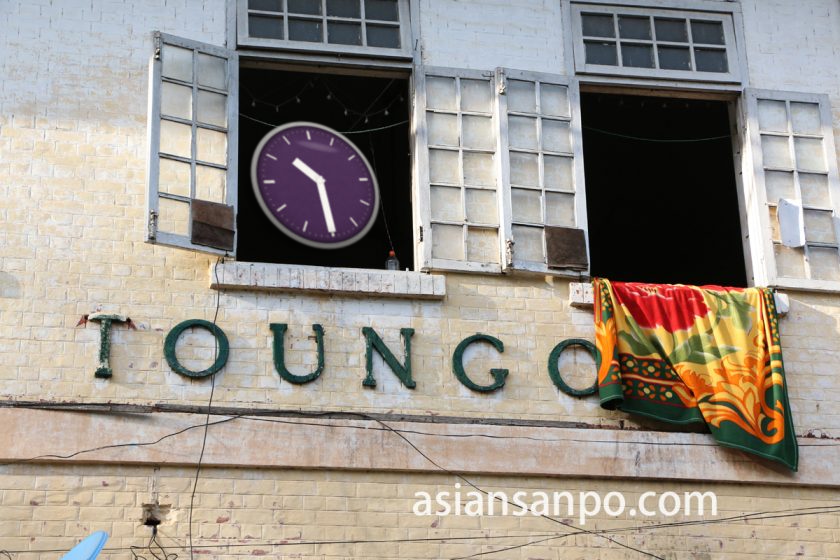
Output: {"hour": 10, "minute": 30}
